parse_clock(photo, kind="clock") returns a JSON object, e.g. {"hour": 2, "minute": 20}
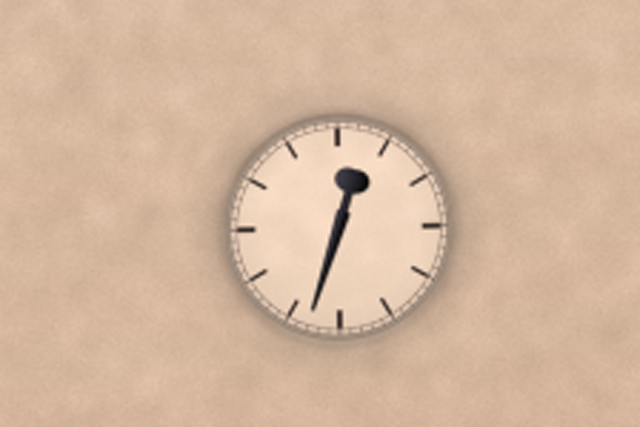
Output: {"hour": 12, "minute": 33}
